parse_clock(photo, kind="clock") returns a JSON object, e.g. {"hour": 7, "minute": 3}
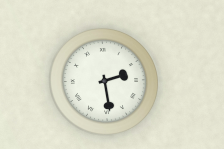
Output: {"hour": 2, "minute": 29}
